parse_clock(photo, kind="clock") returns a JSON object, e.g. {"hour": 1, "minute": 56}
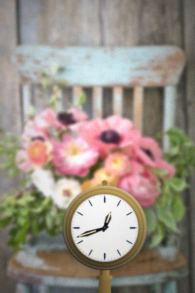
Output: {"hour": 12, "minute": 42}
